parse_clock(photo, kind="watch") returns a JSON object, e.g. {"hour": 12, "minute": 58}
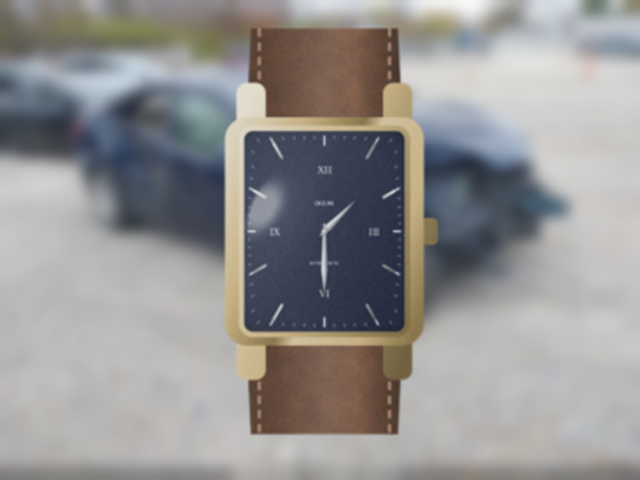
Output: {"hour": 1, "minute": 30}
